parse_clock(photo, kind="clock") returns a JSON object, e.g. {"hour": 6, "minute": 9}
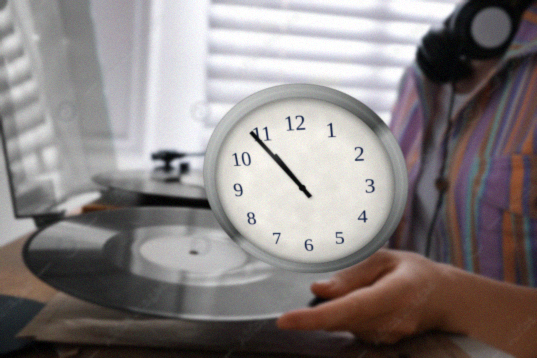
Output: {"hour": 10, "minute": 54}
